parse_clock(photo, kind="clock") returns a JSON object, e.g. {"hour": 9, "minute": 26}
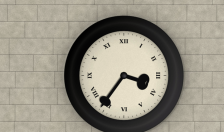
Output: {"hour": 3, "minute": 36}
